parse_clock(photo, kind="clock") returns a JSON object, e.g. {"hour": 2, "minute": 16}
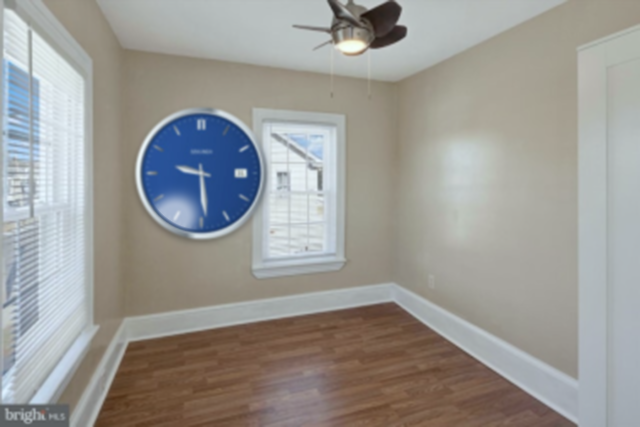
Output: {"hour": 9, "minute": 29}
